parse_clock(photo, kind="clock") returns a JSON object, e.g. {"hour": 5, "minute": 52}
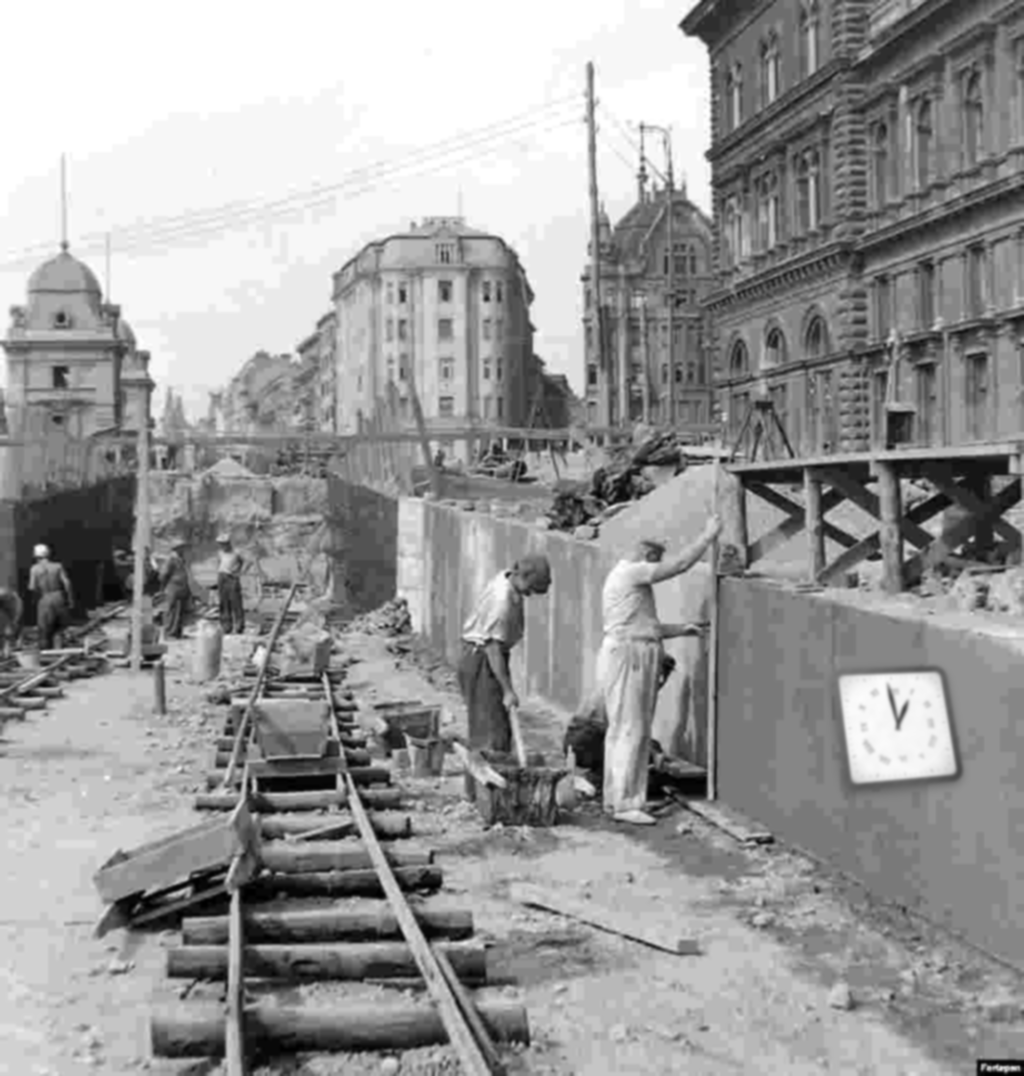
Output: {"hour": 12, "minute": 59}
